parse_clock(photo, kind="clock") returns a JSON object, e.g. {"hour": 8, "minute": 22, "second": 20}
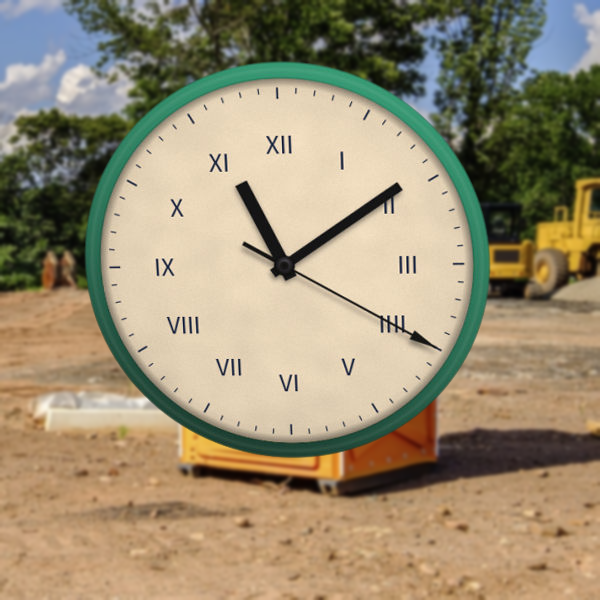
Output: {"hour": 11, "minute": 9, "second": 20}
